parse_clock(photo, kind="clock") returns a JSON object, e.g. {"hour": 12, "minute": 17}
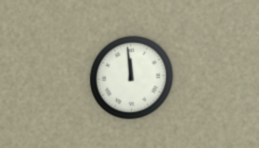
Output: {"hour": 11, "minute": 59}
